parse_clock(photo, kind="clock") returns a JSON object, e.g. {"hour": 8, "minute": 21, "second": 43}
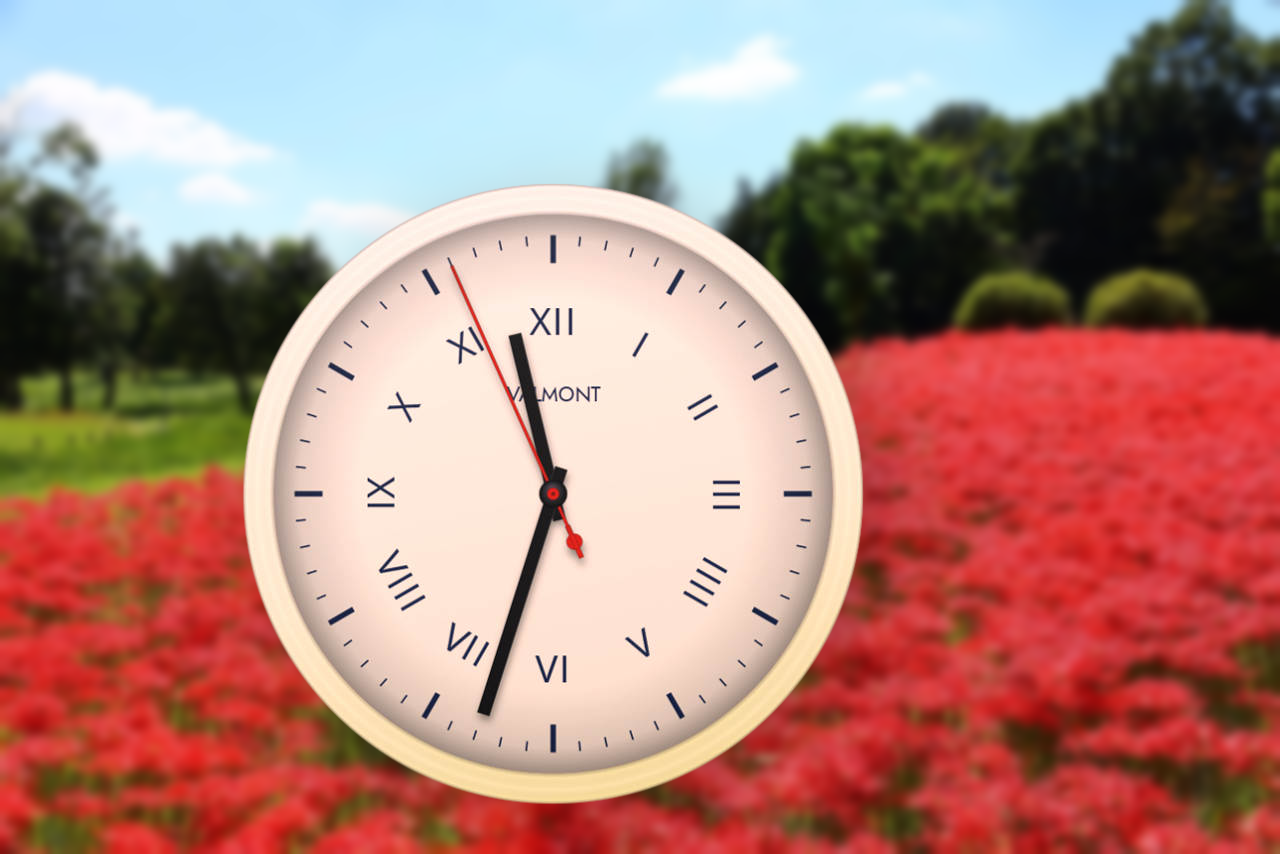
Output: {"hour": 11, "minute": 32, "second": 56}
